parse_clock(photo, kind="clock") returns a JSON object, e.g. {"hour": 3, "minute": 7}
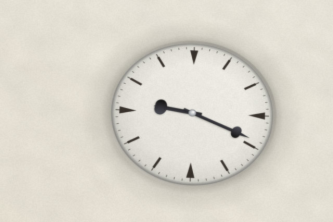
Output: {"hour": 9, "minute": 19}
